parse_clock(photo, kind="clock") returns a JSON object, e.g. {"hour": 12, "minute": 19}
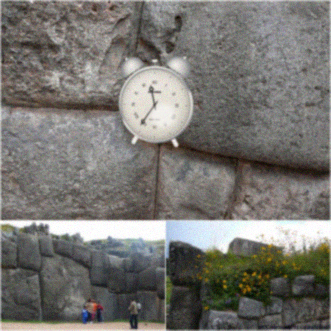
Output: {"hour": 11, "minute": 36}
